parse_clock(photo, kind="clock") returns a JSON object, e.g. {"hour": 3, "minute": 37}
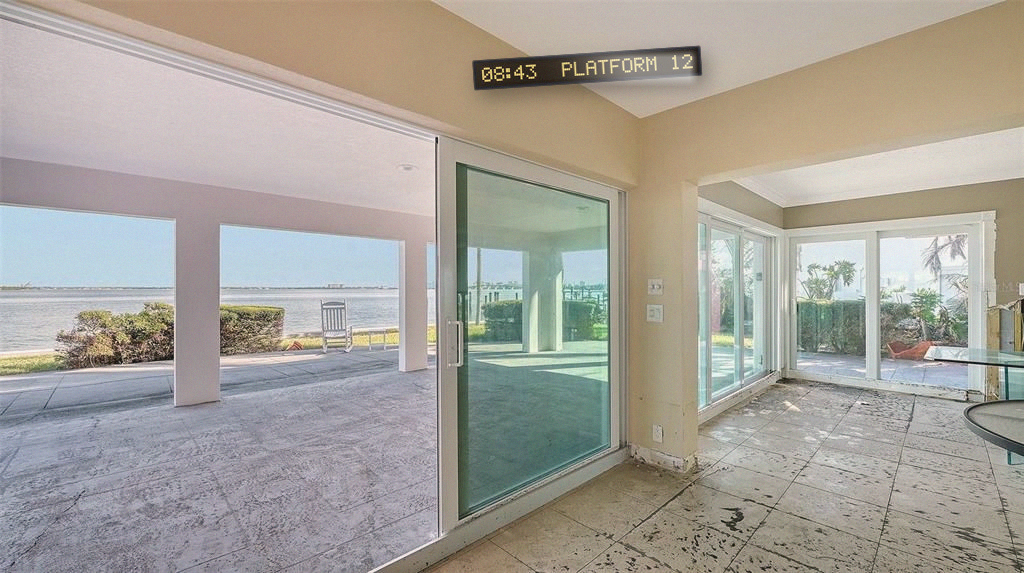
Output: {"hour": 8, "minute": 43}
